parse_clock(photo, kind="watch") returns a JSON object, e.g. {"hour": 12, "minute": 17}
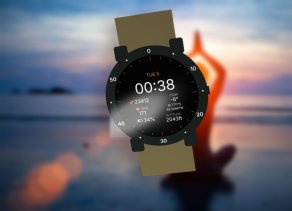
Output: {"hour": 0, "minute": 38}
